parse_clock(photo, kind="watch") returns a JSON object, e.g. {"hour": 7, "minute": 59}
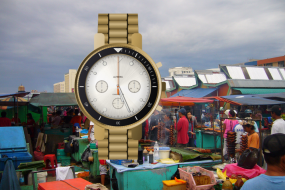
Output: {"hour": 5, "minute": 26}
